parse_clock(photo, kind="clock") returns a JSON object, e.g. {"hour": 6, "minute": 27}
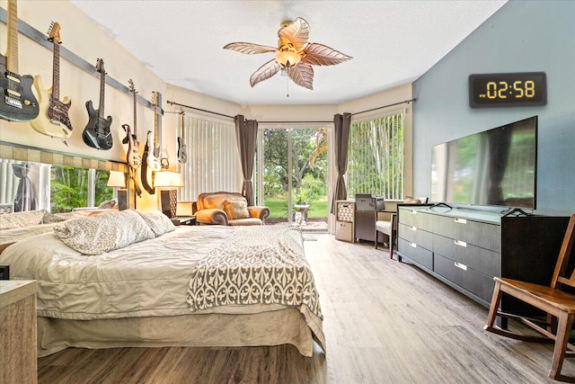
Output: {"hour": 2, "minute": 58}
